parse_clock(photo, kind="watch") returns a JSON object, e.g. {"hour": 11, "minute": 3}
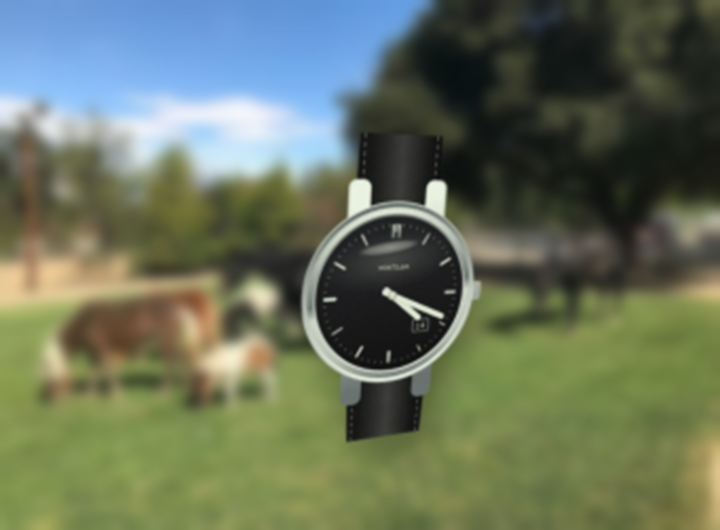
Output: {"hour": 4, "minute": 19}
